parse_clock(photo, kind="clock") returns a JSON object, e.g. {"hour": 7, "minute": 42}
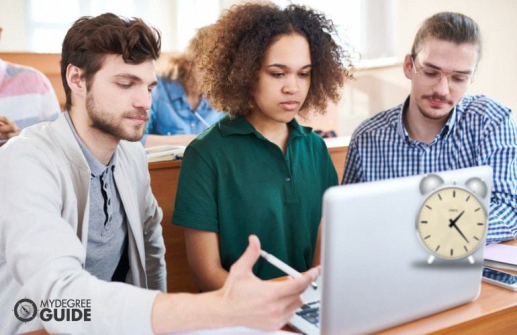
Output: {"hour": 1, "minute": 23}
